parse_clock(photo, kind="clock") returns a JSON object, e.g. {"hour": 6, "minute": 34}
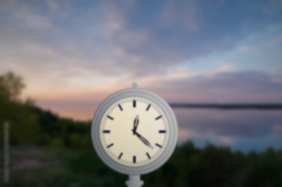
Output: {"hour": 12, "minute": 22}
